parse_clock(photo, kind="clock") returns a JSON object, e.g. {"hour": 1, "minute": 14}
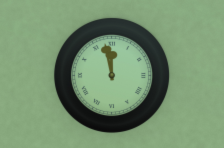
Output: {"hour": 11, "minute": 58}
